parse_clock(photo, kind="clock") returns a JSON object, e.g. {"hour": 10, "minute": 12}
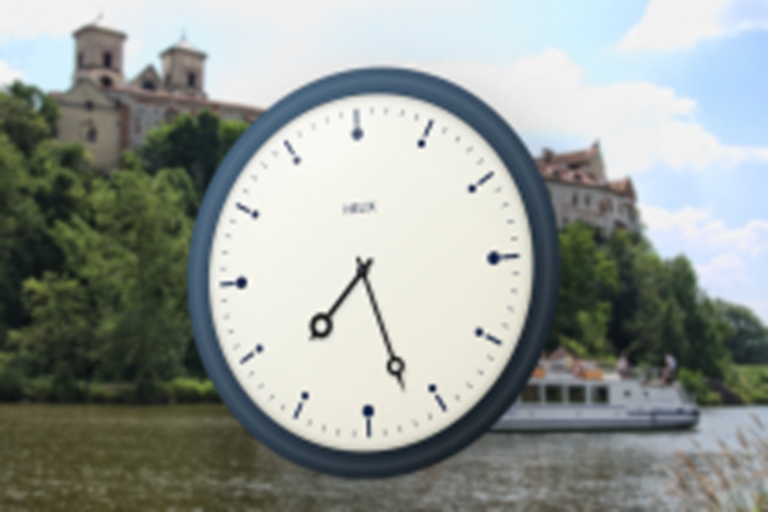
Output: {"hour": 7, "minute": 27}
